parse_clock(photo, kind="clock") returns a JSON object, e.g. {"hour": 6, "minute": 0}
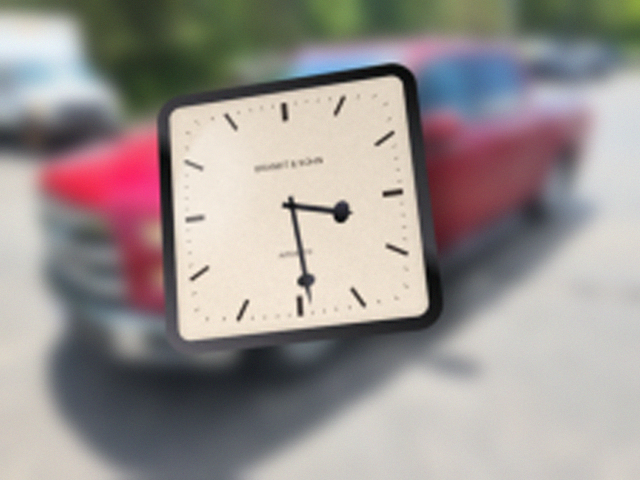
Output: {"hour": 3, "minute": 29}
